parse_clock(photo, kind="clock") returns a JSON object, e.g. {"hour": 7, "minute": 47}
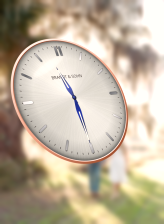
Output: {"hour": 11, "minute": 30}
